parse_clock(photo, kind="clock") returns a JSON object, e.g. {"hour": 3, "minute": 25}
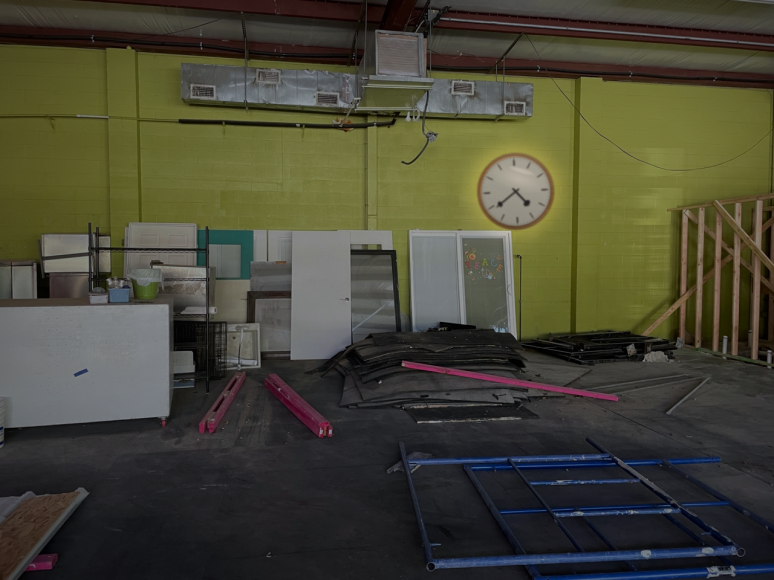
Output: {"hour": 4, "minute": 39}
